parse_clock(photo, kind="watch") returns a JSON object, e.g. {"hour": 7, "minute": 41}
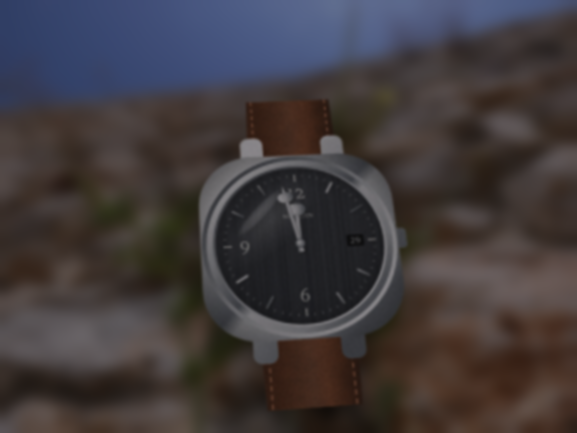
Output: {"hour": 11, "minute": 58}
